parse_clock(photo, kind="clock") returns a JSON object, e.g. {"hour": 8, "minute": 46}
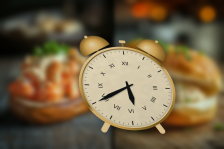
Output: {"hour": 5, "minute": 40}
